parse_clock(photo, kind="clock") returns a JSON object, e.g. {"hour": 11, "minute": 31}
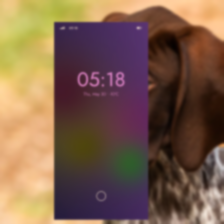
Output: {"hour": 5, "minute": 18}
